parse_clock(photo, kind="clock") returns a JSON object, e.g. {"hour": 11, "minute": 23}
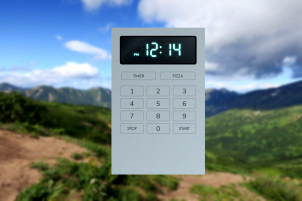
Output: {"hour": 12, "minute": 14}
